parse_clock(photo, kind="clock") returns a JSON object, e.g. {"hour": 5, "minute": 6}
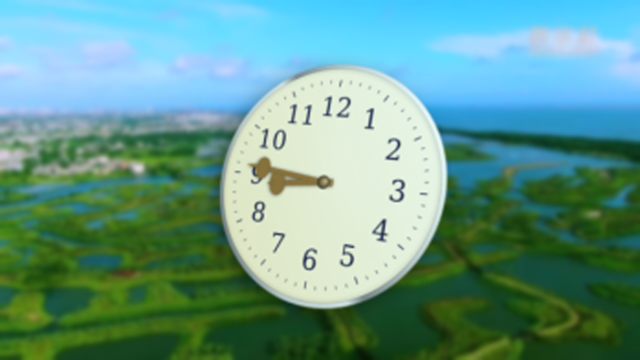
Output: {"hour": 8, "minute": 46}
